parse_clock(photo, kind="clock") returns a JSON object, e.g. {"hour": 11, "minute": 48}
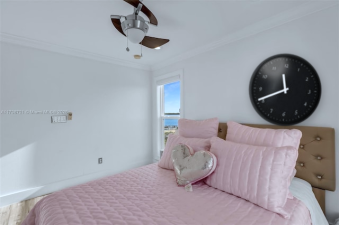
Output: {"hour": 11, "minute": 41}
